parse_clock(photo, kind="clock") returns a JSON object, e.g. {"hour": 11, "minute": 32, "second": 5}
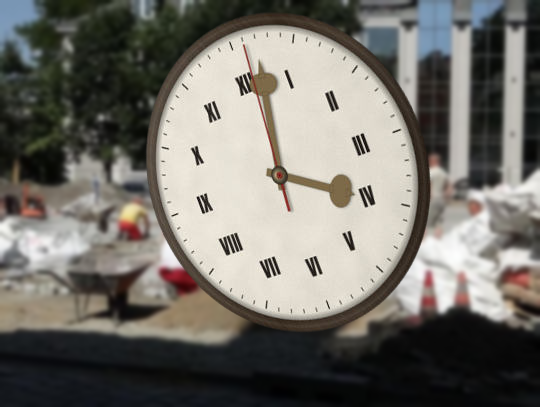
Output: {"hour": 4, "minute": 2, "second": 1}
